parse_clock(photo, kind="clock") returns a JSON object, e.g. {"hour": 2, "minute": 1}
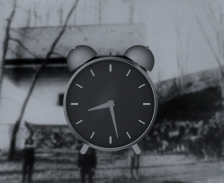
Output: {"hour": 8, "minute": 28}
